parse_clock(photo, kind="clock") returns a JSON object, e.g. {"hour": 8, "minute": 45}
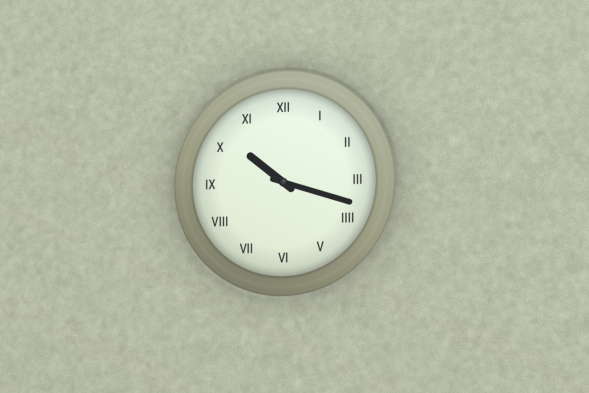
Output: {"hour": 10, "minute": 18}
